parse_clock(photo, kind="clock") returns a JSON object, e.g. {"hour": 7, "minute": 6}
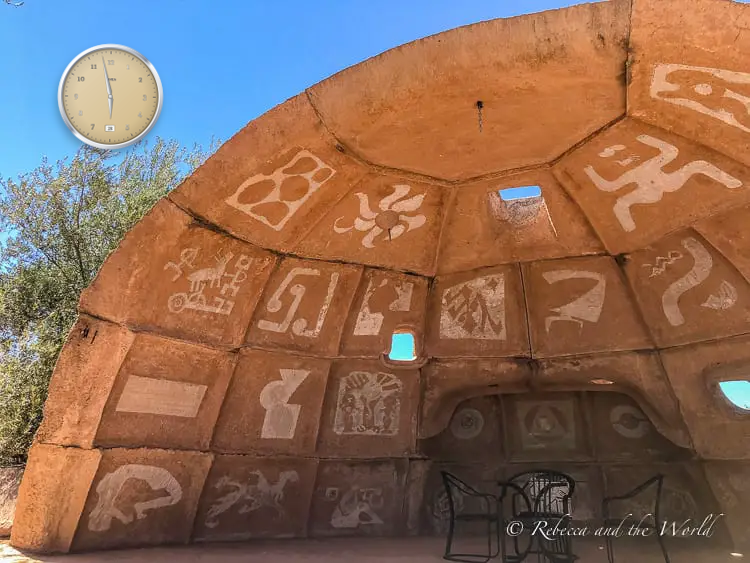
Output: {"hour": 5, "minute": 58}
